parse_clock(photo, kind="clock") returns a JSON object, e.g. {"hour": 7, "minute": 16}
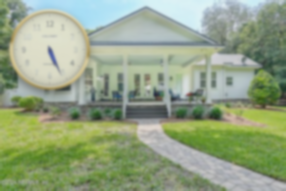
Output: {"hour": 5, "minute": 26}
